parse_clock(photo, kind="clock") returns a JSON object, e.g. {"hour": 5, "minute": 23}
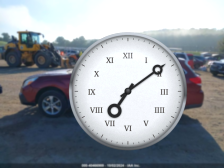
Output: {"hour": 7, "minute": 9}
